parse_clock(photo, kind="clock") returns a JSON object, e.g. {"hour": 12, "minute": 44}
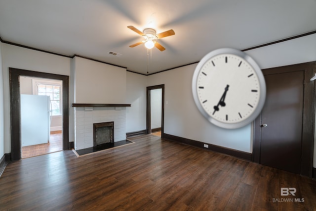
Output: {"hour": 6, "minute": 35}
